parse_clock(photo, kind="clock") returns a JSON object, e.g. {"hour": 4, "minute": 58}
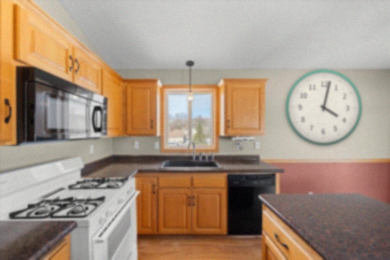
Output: {"hour": 4, "minute": 2}
